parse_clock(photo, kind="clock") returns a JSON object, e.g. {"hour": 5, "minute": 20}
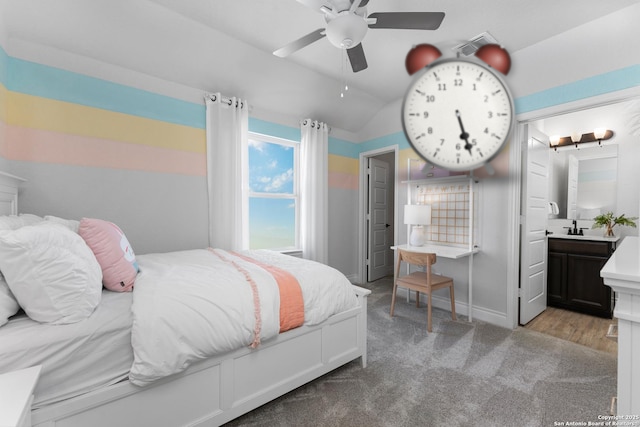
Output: {"hour": 5, "minute": 27}
